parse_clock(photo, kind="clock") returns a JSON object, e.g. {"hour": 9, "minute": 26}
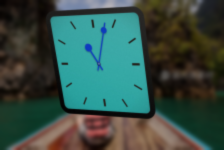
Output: {"hour": 11, "minute": 3}
